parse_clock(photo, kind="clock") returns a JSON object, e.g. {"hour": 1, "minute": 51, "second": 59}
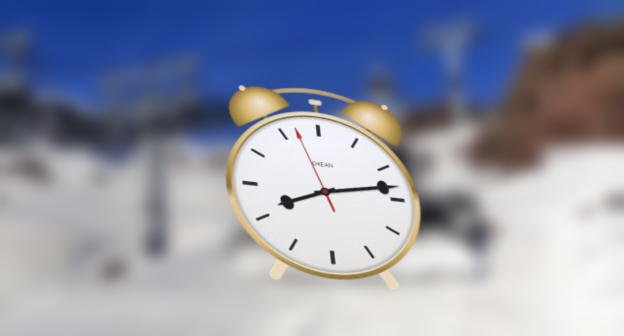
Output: {"hour": 8, "minute": 12, "second": 57}
